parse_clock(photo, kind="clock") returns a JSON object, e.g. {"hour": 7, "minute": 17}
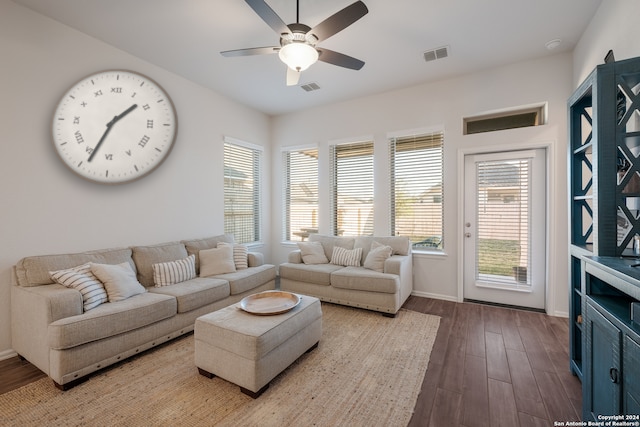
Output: {"hour": 1, "minute": 34}
